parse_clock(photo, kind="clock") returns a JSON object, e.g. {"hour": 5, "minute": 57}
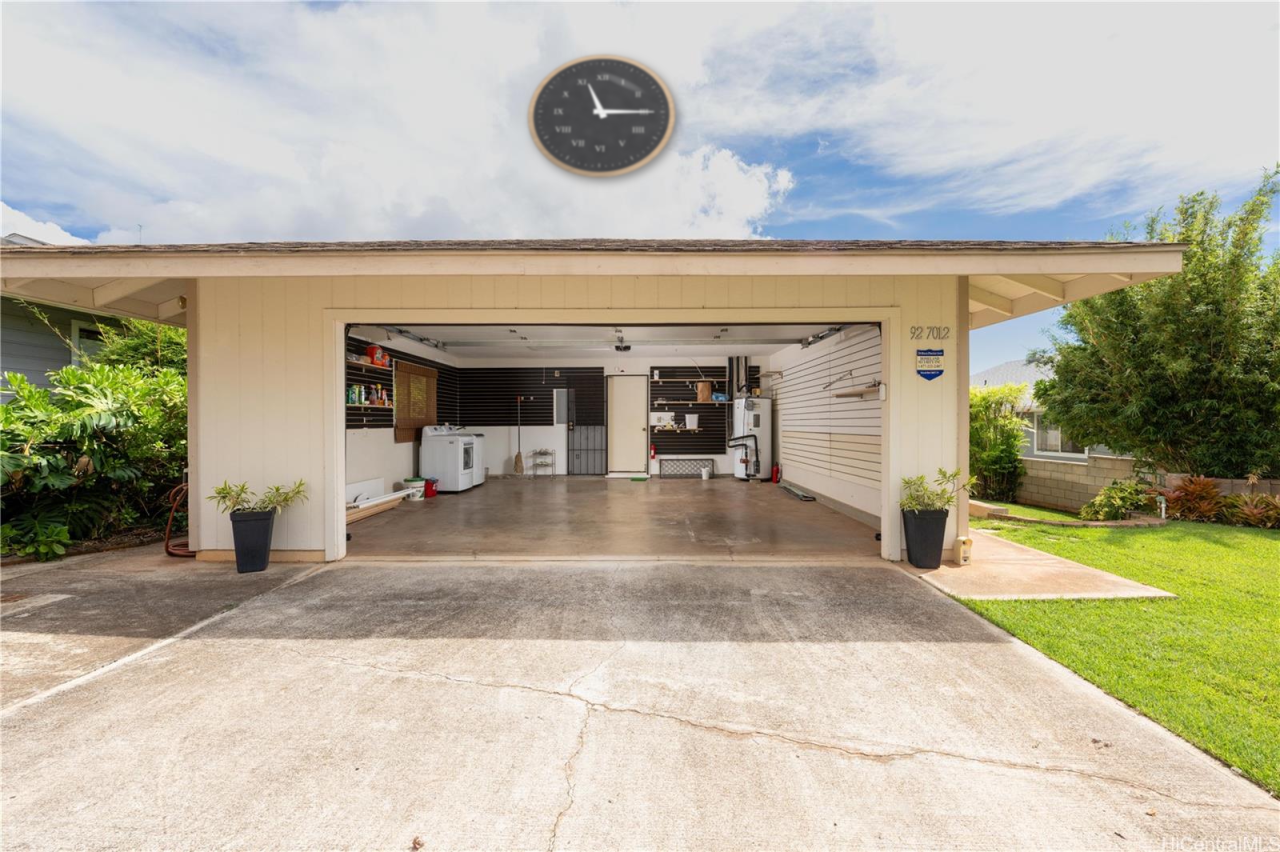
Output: {"hour": 11, "minute": 15}
